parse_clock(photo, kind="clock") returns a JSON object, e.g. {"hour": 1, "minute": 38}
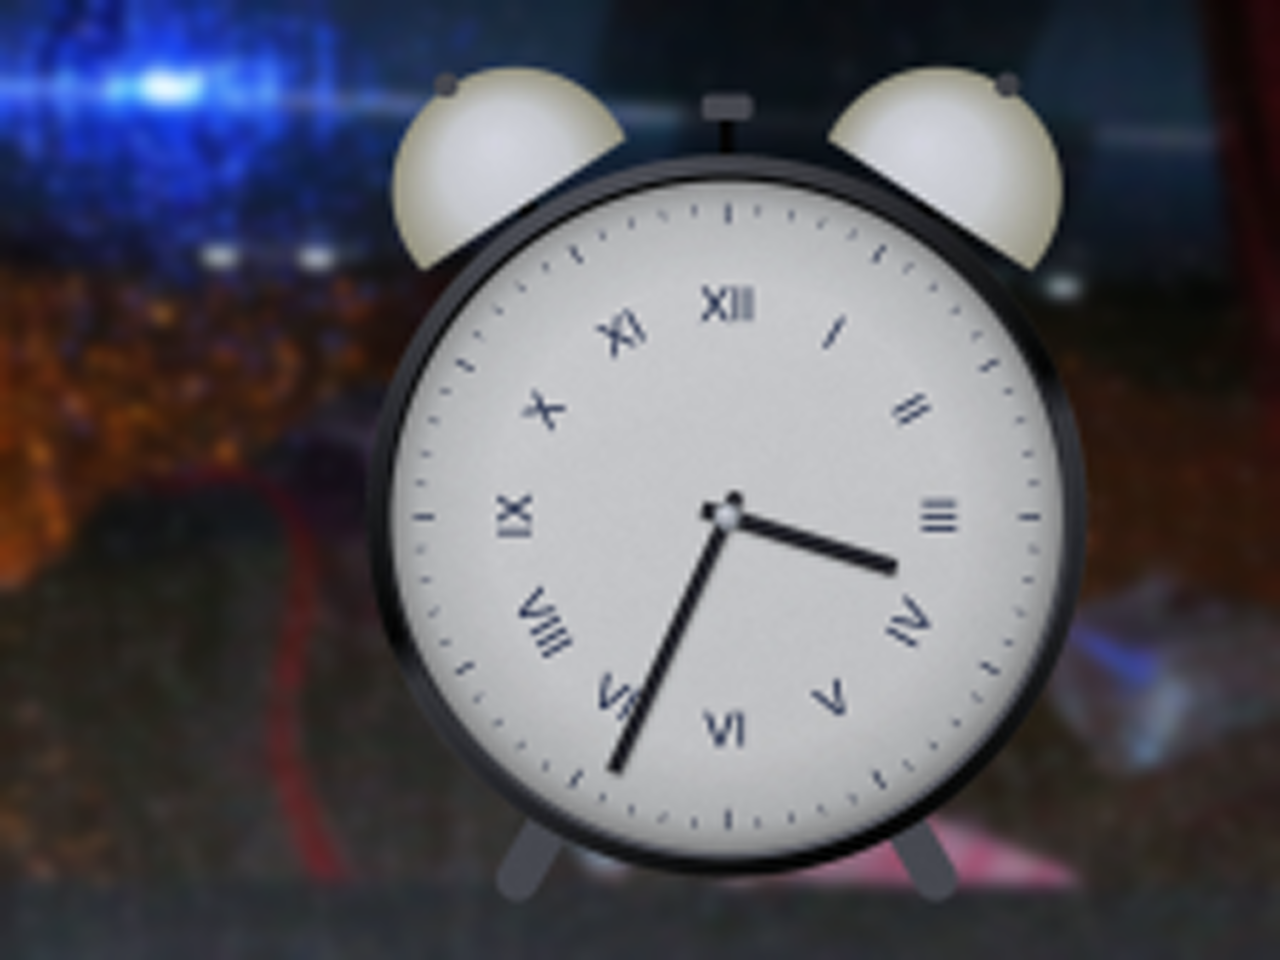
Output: {"hour": 3, "minute": 34}
